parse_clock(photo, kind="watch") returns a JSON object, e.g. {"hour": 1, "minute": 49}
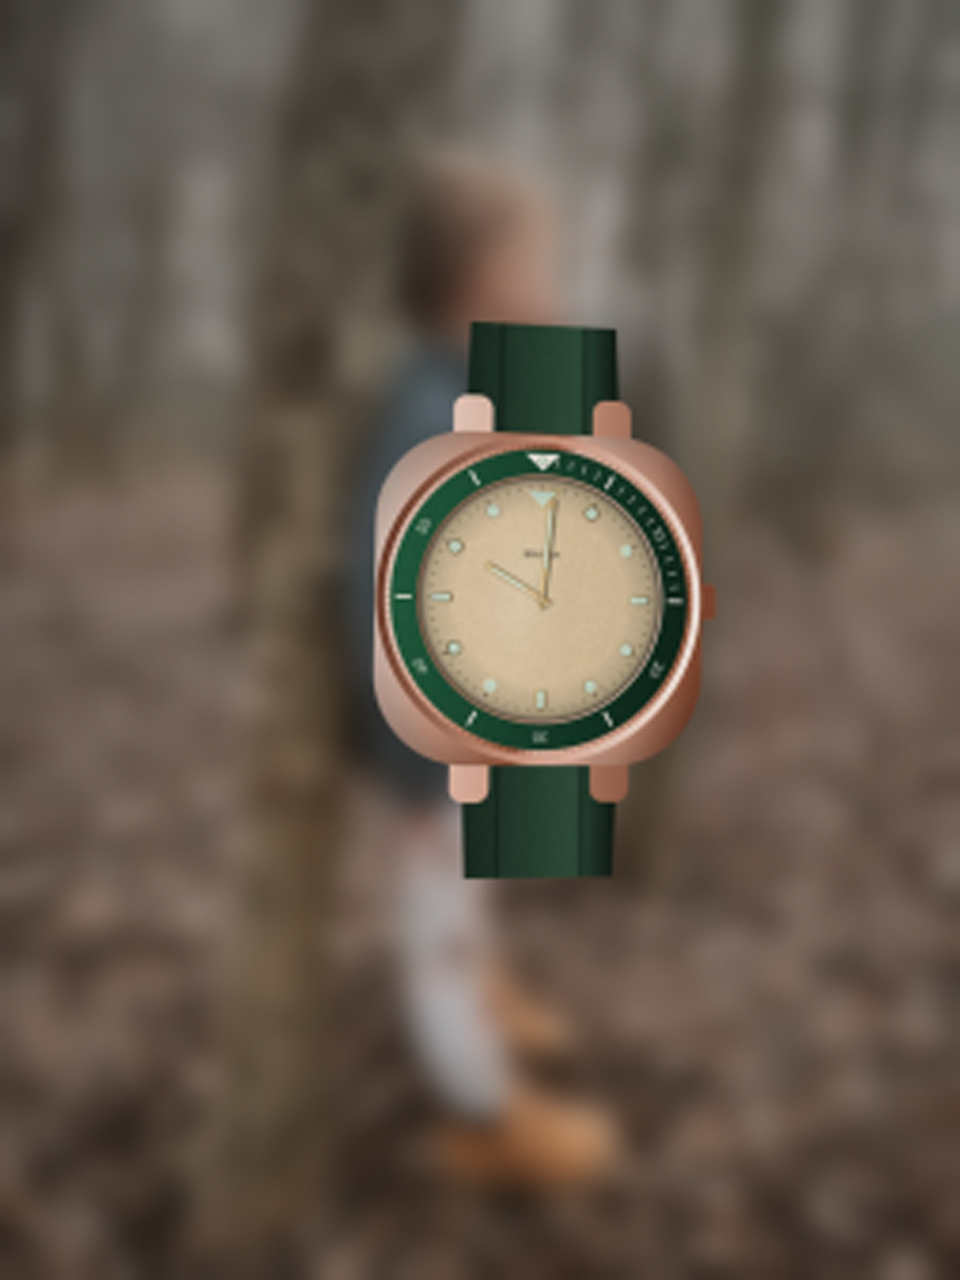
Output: {"hour": 10, "minute": 1}
